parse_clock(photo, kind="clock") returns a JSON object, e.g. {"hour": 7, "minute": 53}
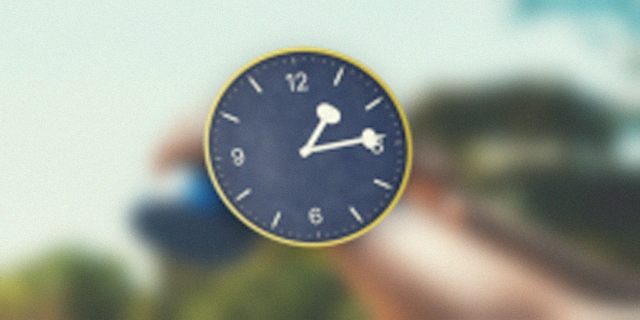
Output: {"hour": 1, "minute": 14}
